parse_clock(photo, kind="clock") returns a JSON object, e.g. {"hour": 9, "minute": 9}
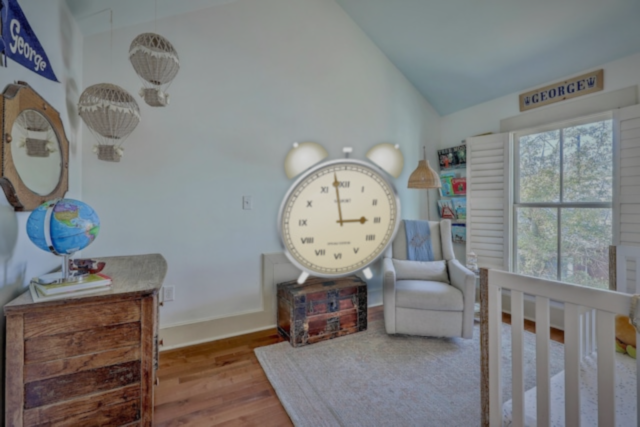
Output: {"hour": 2, "minute": 58}
